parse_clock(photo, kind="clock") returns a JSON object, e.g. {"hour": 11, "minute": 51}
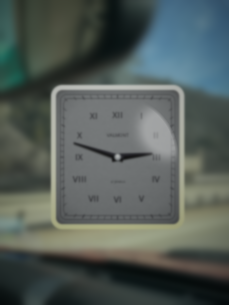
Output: {"hour": 2, "minute": 48}
